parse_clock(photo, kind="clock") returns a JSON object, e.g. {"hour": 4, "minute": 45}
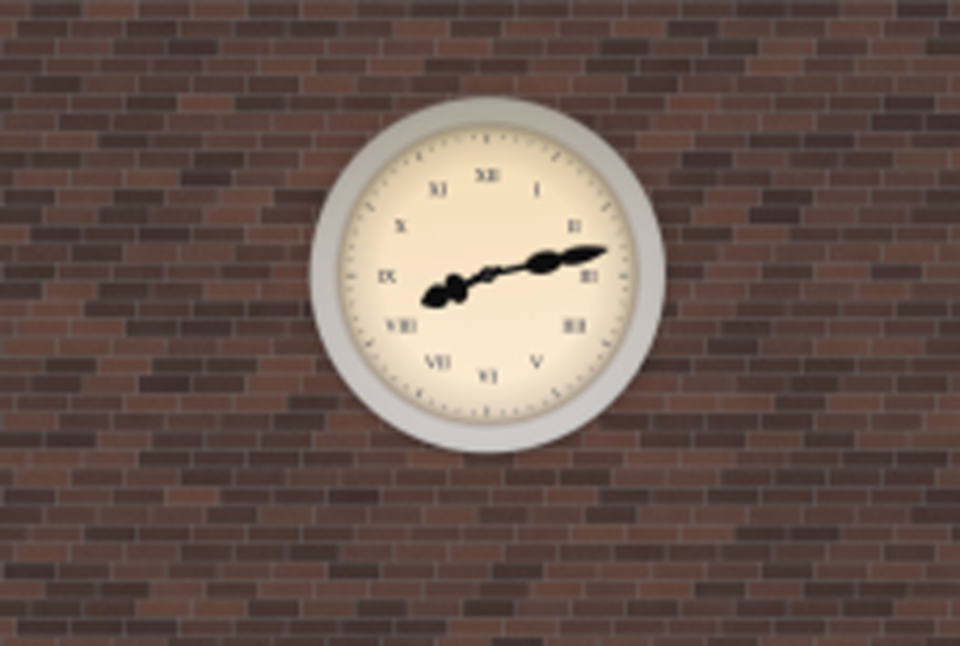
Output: {"hour": 8, "minute": 13}
